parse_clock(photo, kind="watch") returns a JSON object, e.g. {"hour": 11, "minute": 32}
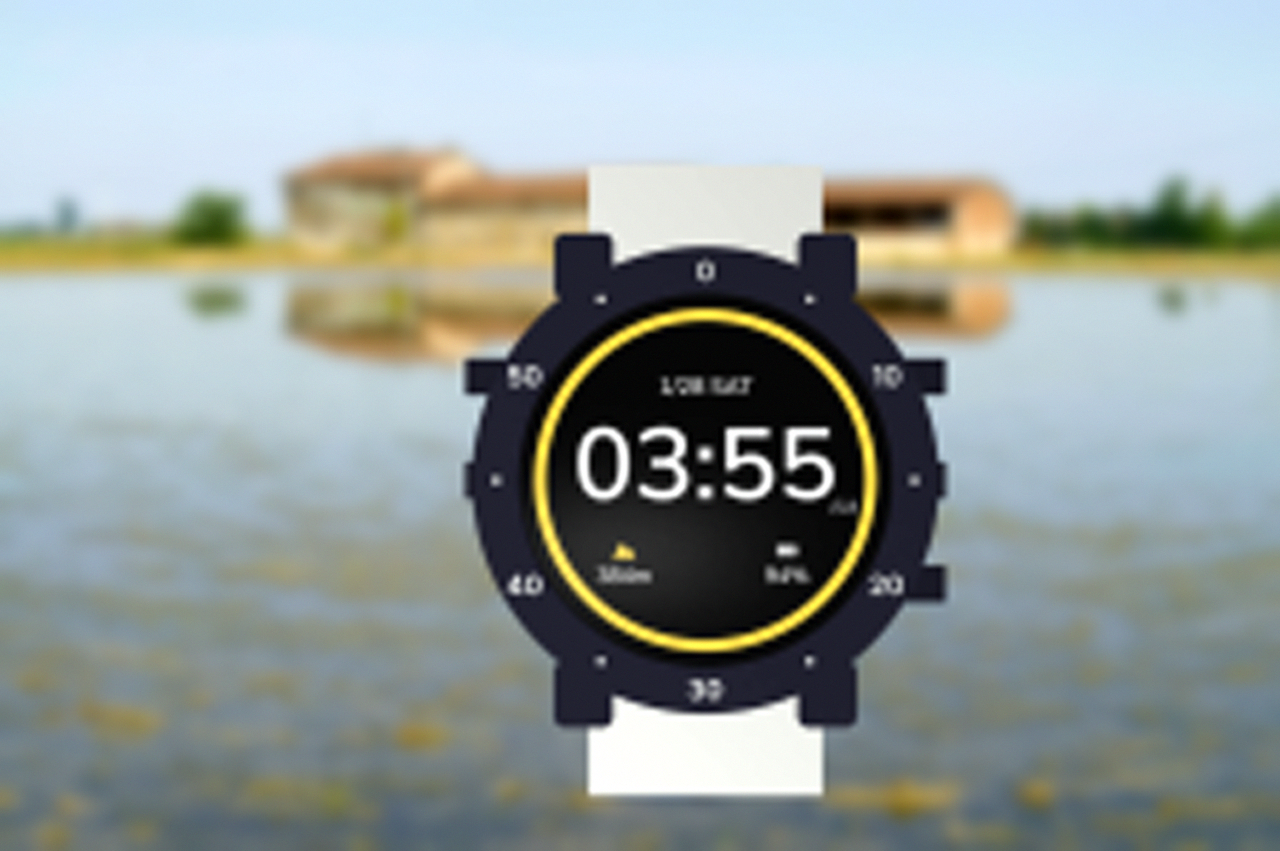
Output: {"hour": 3, "minute": 55}
